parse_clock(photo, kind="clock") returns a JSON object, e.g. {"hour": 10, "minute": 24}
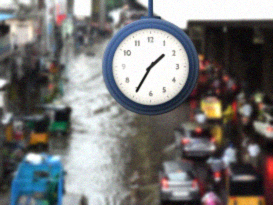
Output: {"hour": 1, "minute": 35}
